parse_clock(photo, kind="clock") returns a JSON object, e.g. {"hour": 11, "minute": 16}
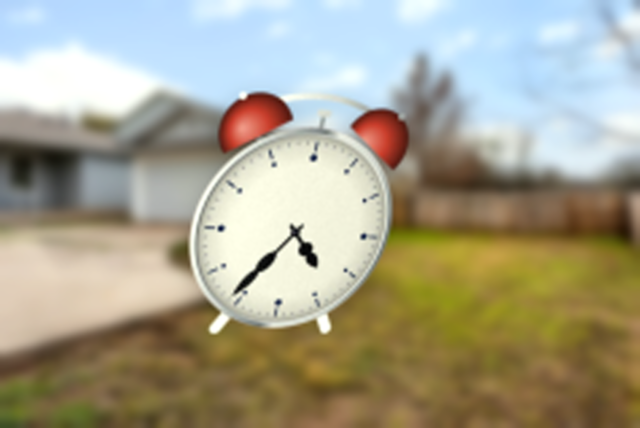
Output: {"hour": 4, "minute": 36}
